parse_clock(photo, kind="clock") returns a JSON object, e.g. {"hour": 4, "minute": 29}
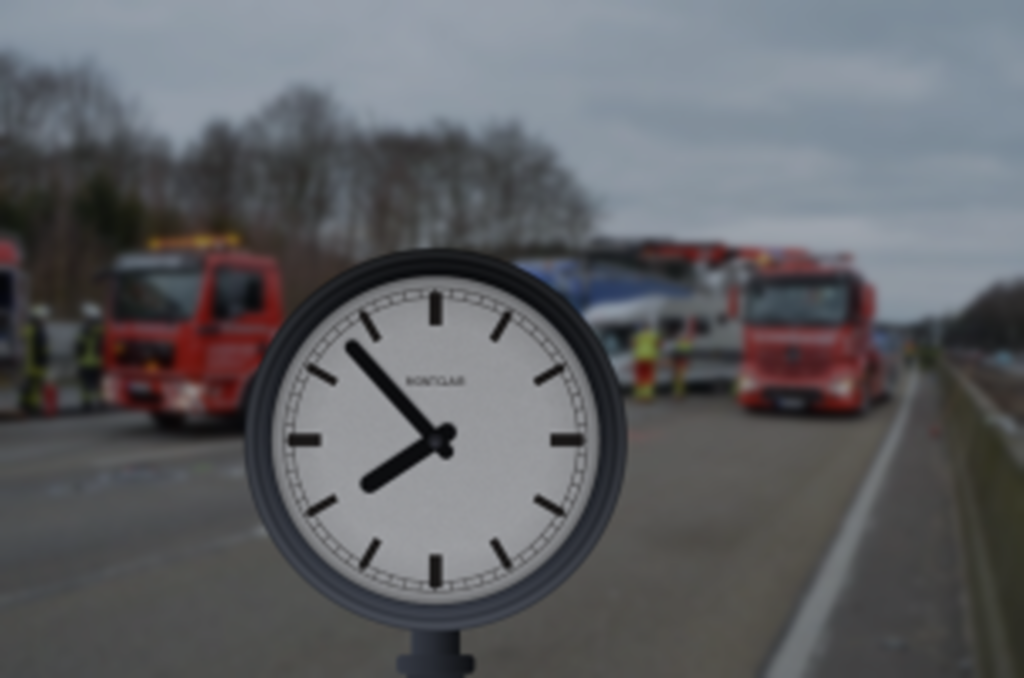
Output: {"hour": 7, "minute": 53}
